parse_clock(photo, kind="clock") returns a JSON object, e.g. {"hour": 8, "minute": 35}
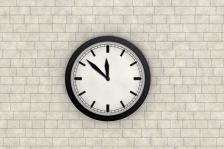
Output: {"hour": 11, "minute": 52}
